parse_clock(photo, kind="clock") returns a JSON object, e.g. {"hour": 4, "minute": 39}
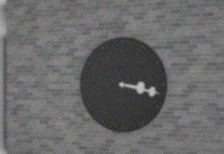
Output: {"hour": 3, "minute": 17}
